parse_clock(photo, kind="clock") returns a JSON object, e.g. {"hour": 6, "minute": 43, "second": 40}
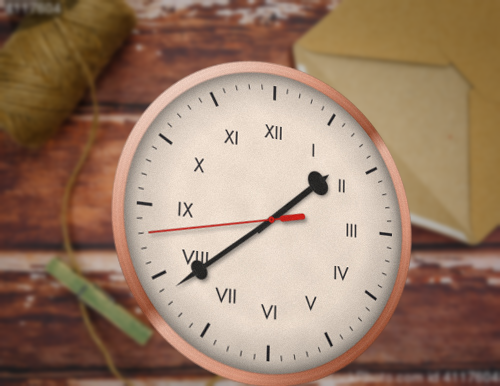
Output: {"hour": 1, "minute": 38, "second": 43}
